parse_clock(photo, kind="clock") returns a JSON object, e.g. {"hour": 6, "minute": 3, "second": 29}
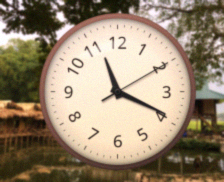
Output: {"hour": 11, "minute": 19, "second": 10}
